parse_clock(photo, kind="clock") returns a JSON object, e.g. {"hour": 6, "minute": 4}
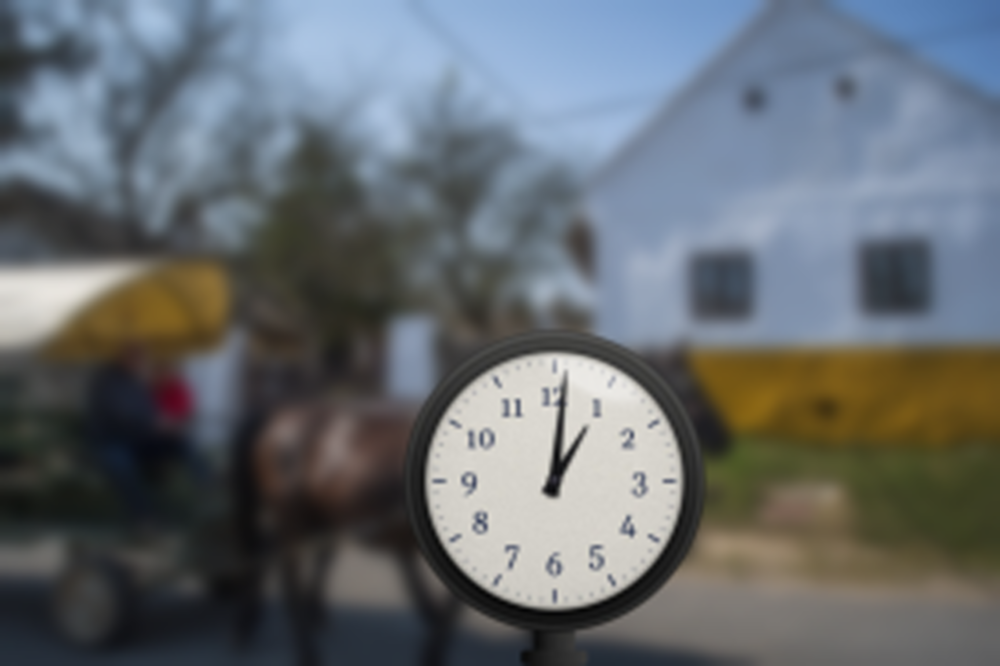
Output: {"hour": 1, "minute": 1}
